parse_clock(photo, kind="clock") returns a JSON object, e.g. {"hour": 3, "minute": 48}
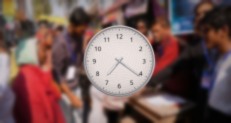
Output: {"hour": 7, "minute": 21}
